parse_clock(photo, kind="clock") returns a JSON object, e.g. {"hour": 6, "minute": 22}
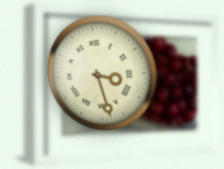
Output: {"hour": 3, "minute": 28}
